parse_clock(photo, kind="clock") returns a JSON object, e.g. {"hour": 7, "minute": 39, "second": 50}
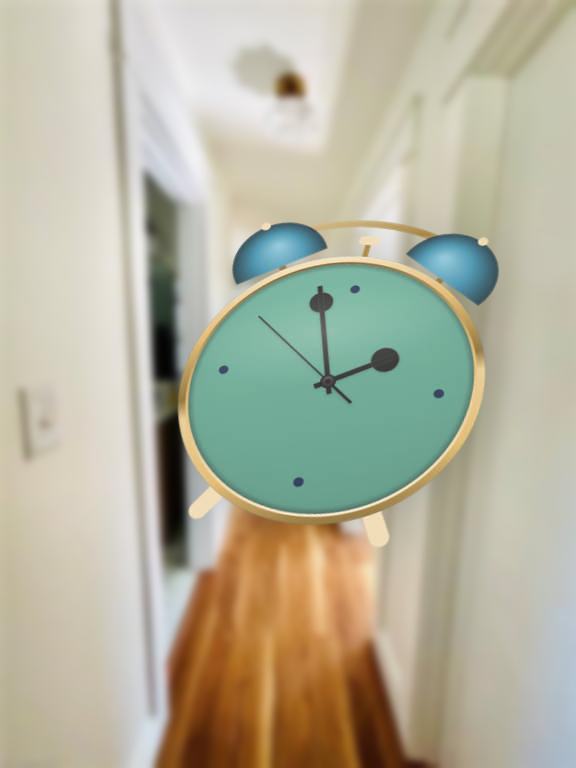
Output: {"hour": 1, "minute": 56, "second": 51}
